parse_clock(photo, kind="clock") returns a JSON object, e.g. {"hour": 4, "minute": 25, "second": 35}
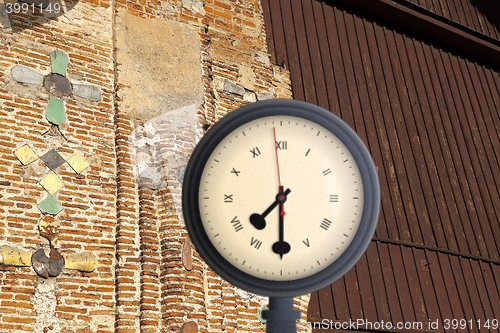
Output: {"hour": 7, "minute": 29, "second": 59}
